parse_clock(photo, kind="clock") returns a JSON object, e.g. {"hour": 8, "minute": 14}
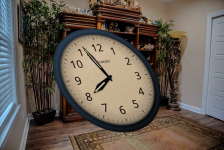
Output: {"hour": 7, "minute": 56}
